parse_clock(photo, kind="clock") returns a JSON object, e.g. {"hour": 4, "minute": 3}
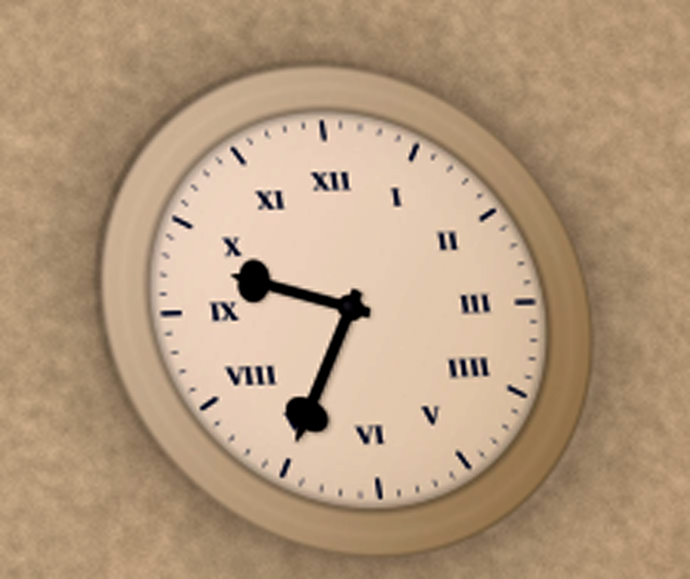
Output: {"hour": 9, "minute": 35}
